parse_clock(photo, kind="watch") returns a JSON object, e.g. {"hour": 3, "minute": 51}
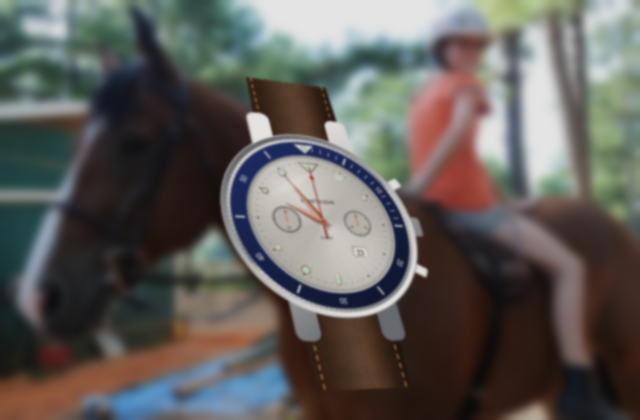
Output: {"hour": 9, "minute": 55}
